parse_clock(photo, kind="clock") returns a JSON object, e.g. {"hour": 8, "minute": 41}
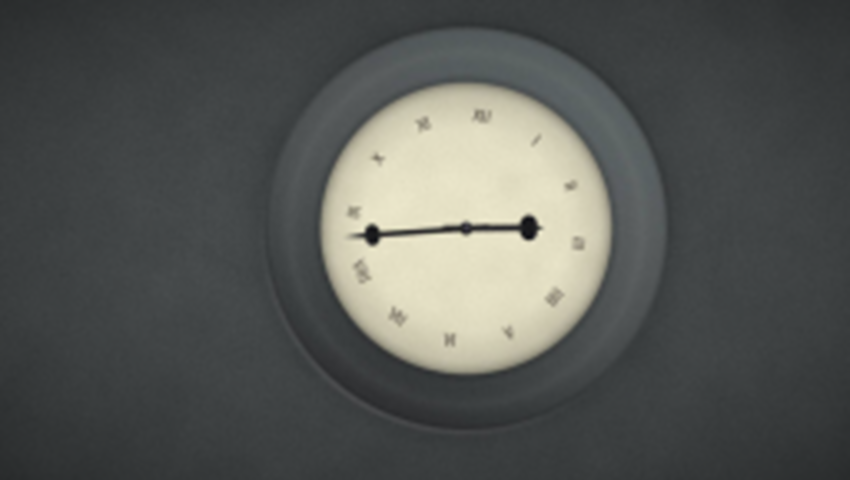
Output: {"hour": 2, "minute": 43}
